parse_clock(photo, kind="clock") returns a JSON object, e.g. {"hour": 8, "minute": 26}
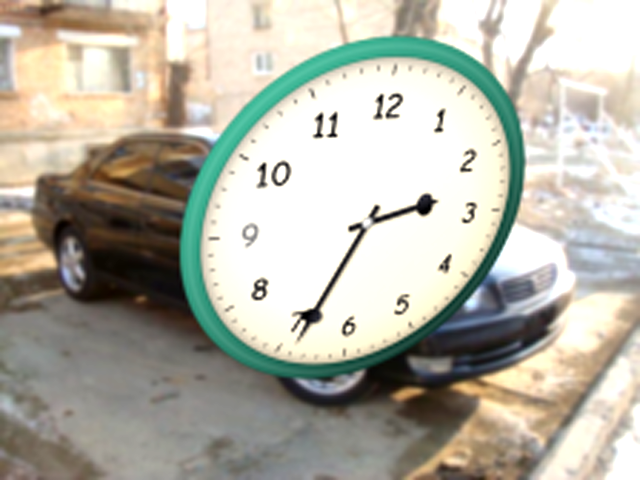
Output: {"hour": 2, "minute": 34}
